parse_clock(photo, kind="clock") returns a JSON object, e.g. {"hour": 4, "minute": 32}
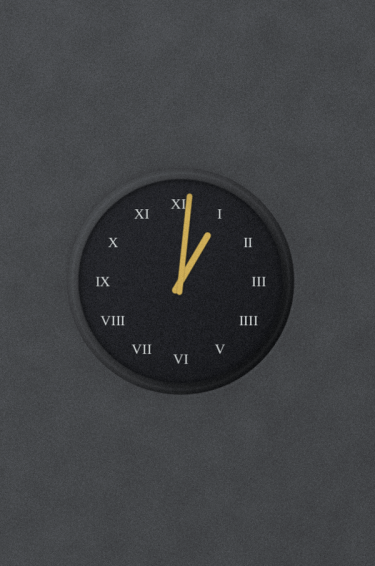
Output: {"hour": 1, "minute": 1}
